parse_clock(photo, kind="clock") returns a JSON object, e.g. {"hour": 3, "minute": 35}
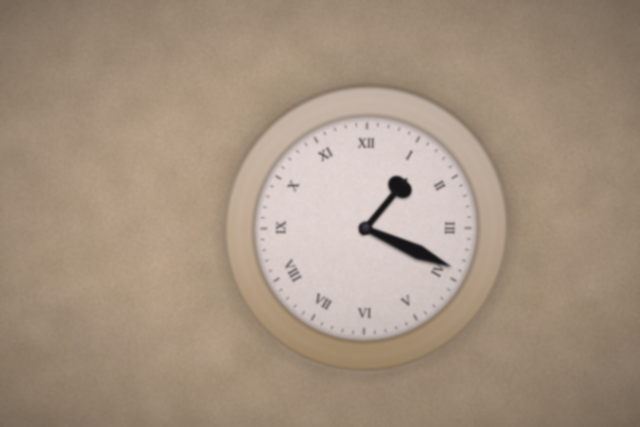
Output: {"hour": 1, "minute": 19}
